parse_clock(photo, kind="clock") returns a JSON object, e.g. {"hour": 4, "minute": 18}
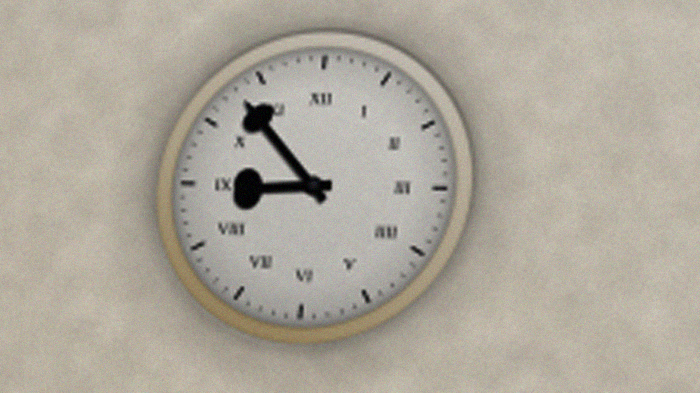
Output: {"hour": 8, "minute": 53}
